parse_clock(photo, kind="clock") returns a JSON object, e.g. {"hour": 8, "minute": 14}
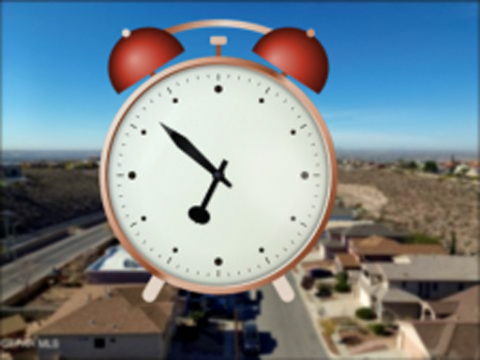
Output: {"hour": 6, "minute": 52}
